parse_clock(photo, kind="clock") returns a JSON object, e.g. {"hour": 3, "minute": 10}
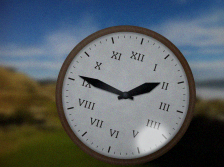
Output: {"hour": 1, "minute": 46}
